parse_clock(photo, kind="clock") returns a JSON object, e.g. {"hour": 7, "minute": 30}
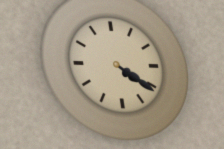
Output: {"hour": 4, "minute": 21}
